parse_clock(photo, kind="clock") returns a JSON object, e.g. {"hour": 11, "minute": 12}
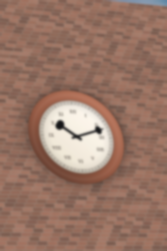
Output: {"hour": 10, "minute": 12}
